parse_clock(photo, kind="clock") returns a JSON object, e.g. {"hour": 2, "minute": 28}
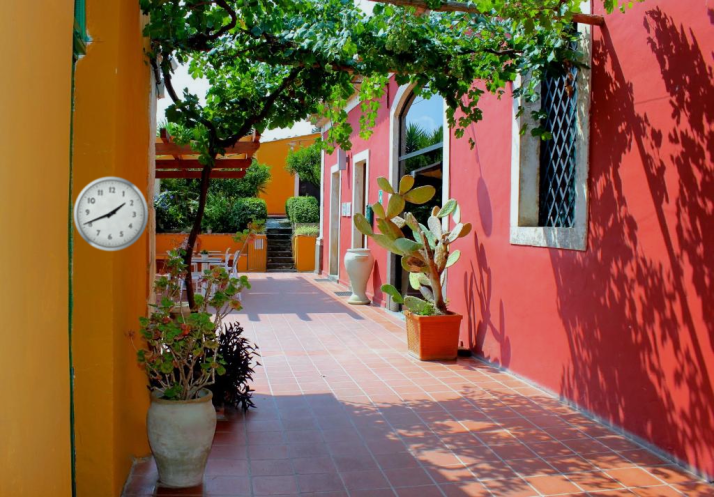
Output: {"hour": 1, "minute": 41}
